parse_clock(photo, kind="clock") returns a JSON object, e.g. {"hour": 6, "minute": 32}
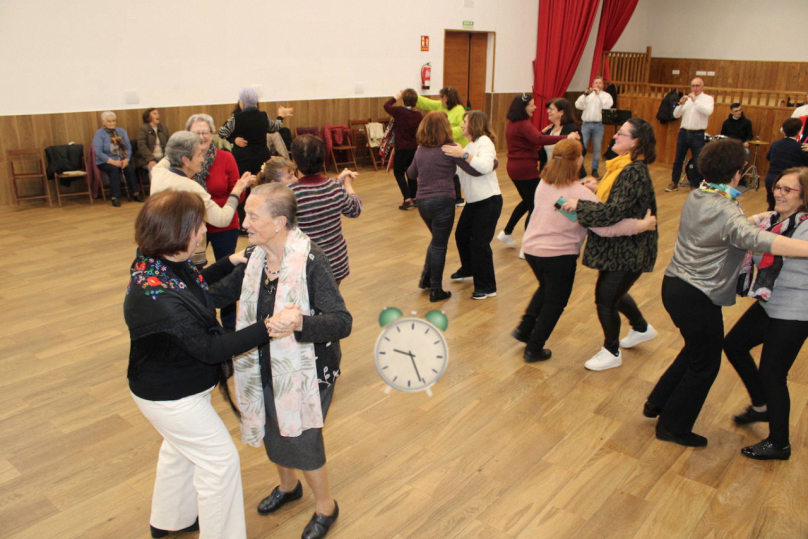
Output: {"hour": 9, "minute": 26}
